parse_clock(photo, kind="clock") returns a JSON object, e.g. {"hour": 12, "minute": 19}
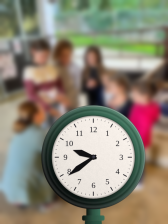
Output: {"hour": 9, "minute": 39}
